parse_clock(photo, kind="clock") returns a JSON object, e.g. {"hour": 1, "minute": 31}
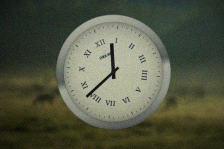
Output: {"hour": 12, "minute": 42}
